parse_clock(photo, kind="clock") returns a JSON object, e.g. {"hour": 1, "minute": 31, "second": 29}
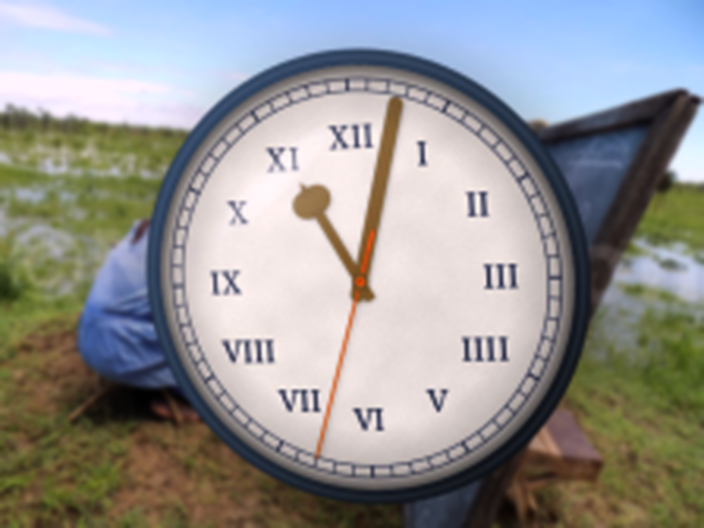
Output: {"hour": 11, "minute": 2, "second": 33}
